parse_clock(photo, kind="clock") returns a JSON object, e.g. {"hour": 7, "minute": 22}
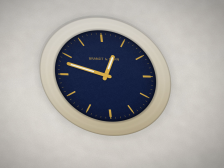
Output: {"hour": 12, "minute": 48}
